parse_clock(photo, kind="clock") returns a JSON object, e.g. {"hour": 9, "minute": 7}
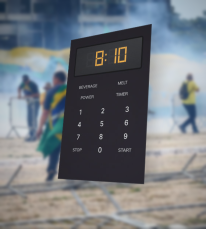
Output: {"hour": 8, "minute": 10}
